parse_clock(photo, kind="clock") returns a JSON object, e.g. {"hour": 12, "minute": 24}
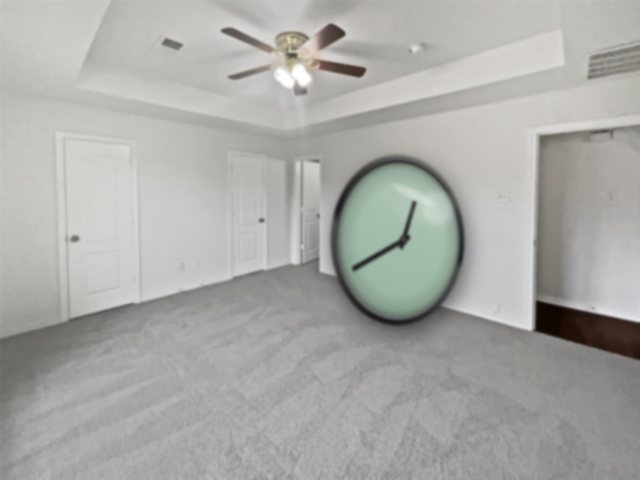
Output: {"hour": 12, "minute": 41}
